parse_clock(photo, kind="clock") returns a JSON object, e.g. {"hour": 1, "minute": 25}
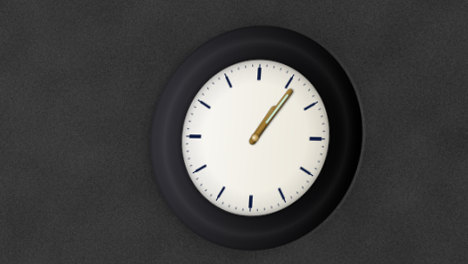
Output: {"hour": 1, "minute": 6}
